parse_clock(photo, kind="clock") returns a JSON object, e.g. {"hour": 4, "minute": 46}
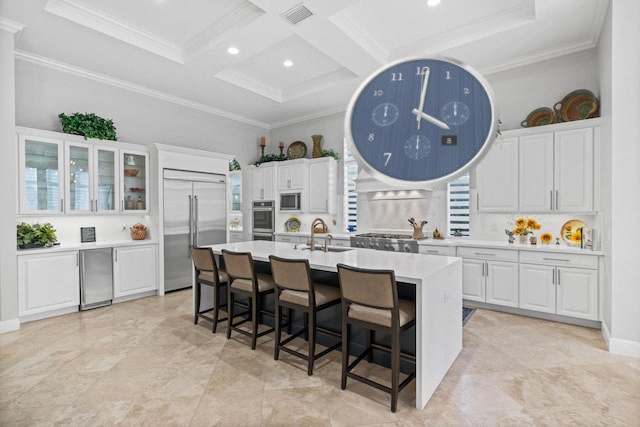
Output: {"hour": 4, "minute": 1}
